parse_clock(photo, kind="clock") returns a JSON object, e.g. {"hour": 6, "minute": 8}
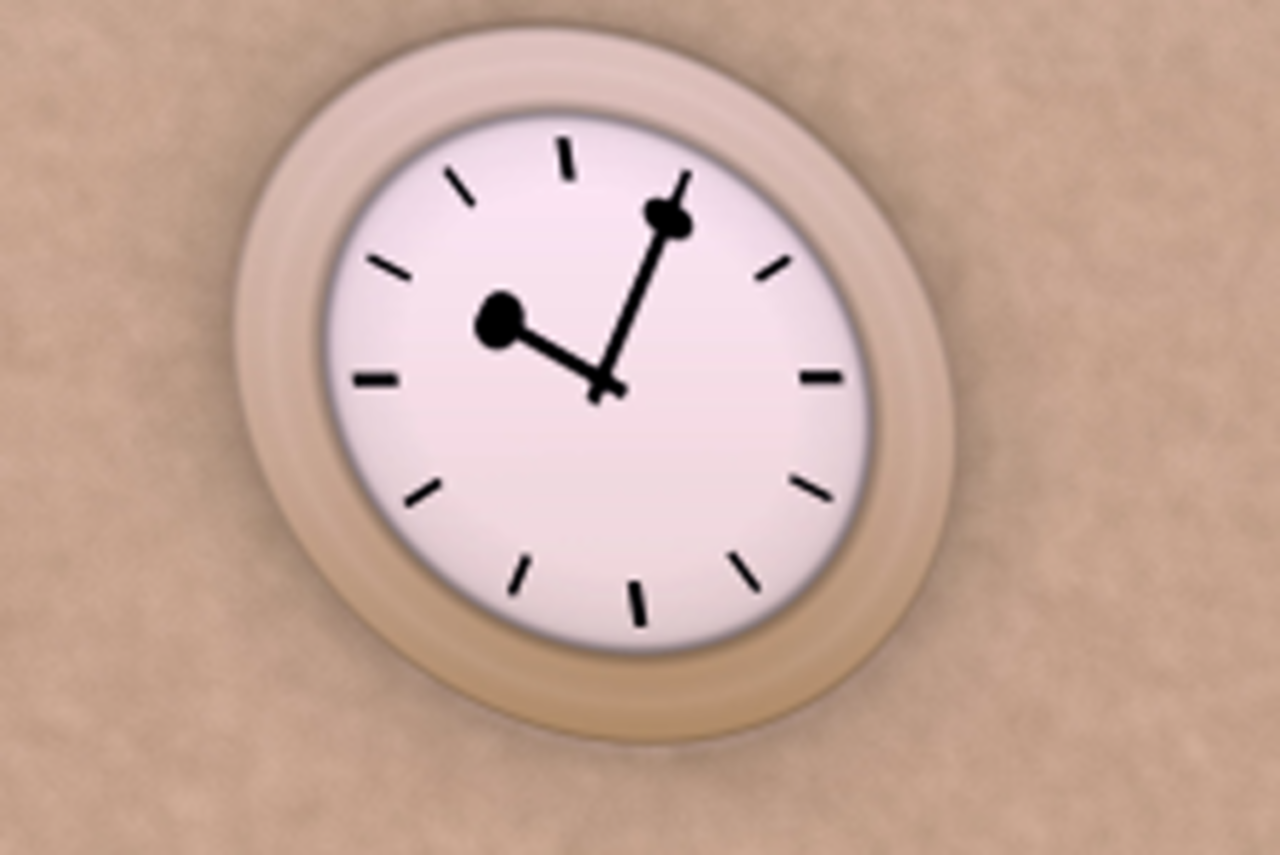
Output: {"hour": 10, "minute": 5}
